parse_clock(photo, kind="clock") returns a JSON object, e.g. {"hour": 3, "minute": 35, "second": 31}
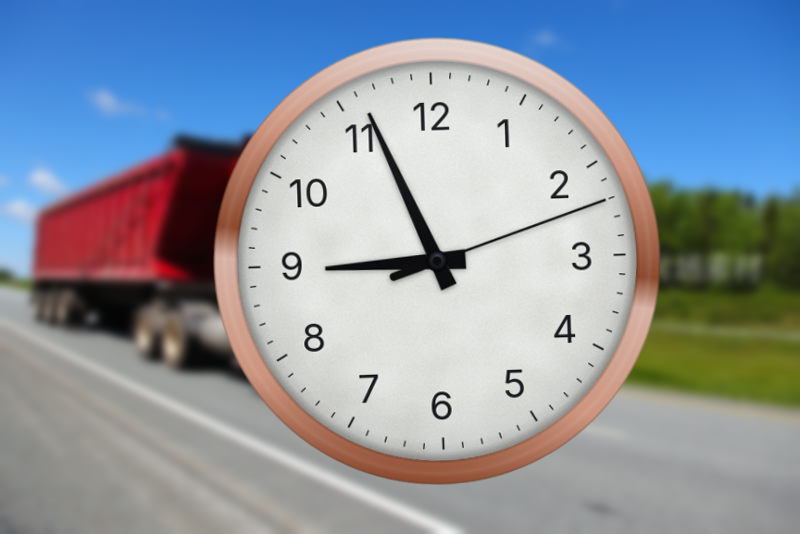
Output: {"hour": 8, "minute": 56, "second": 12}
